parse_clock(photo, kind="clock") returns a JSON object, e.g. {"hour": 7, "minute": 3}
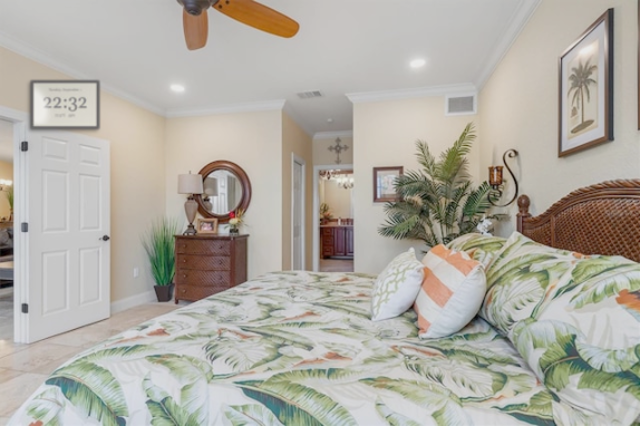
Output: {"hour": 22, "minute": 32}
